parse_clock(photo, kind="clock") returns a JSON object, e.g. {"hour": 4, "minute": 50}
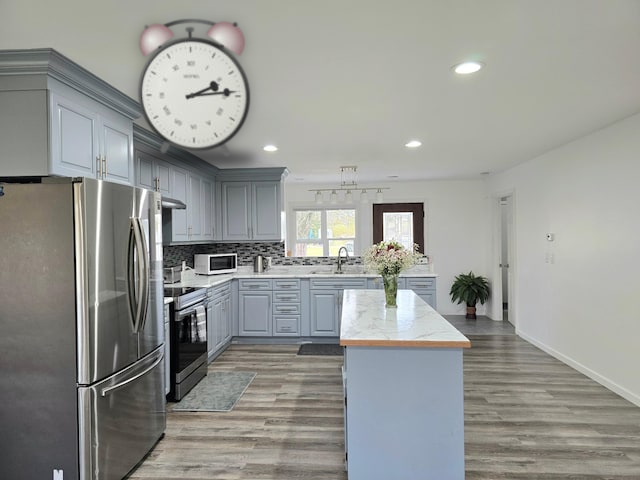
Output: {"hour": 2, "minute": 14}
